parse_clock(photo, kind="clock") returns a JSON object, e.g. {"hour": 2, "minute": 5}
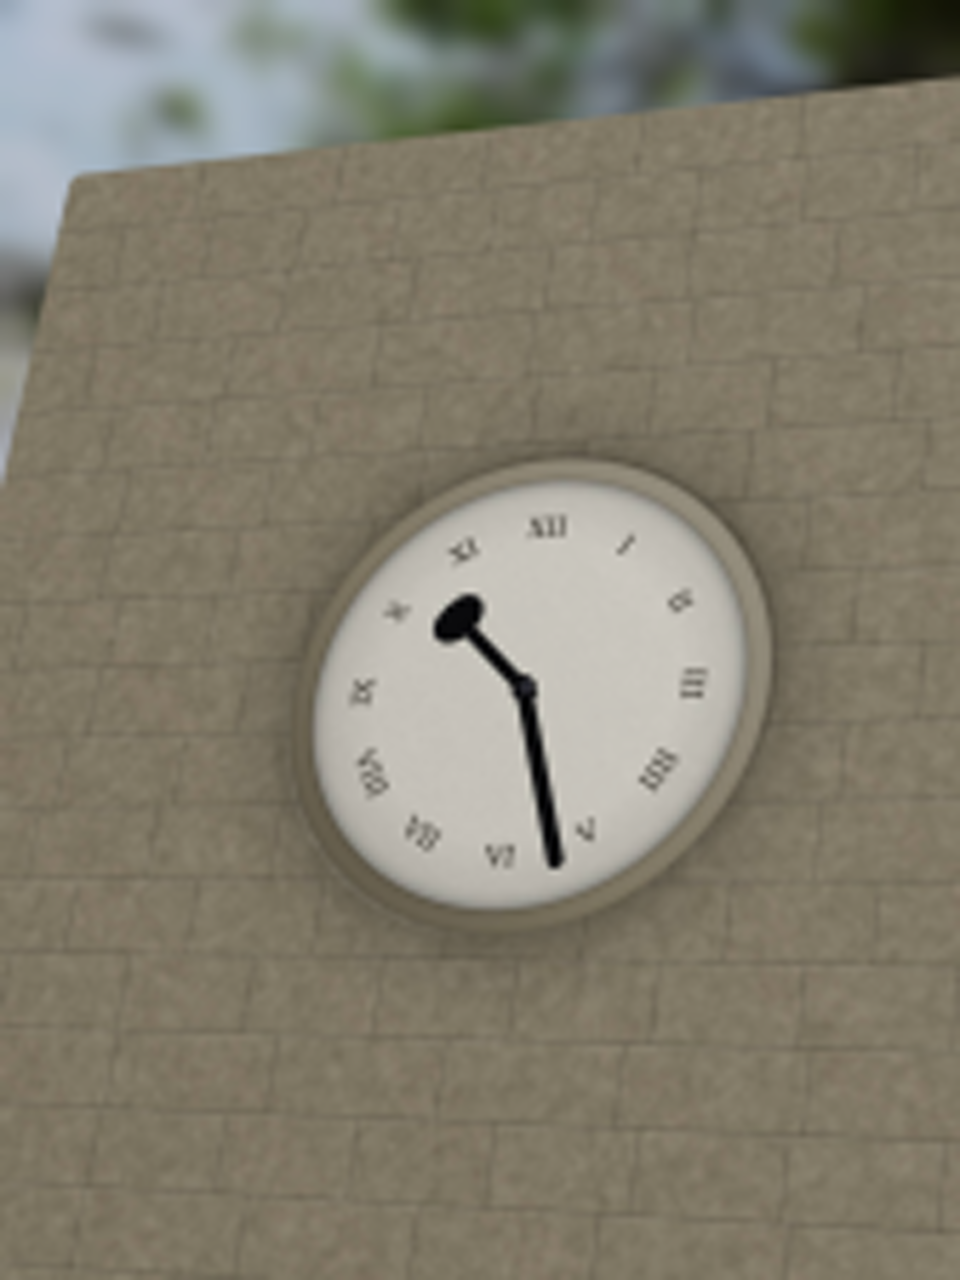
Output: {"hour": 10, "minute": 27}
